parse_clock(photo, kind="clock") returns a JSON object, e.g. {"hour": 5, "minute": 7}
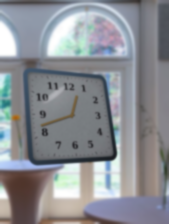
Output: {"hour": 12, "minute": 42}
